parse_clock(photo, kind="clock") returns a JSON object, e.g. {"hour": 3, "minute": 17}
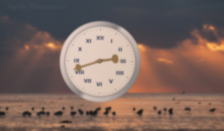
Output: {"hour": 2, "minute": 42}
